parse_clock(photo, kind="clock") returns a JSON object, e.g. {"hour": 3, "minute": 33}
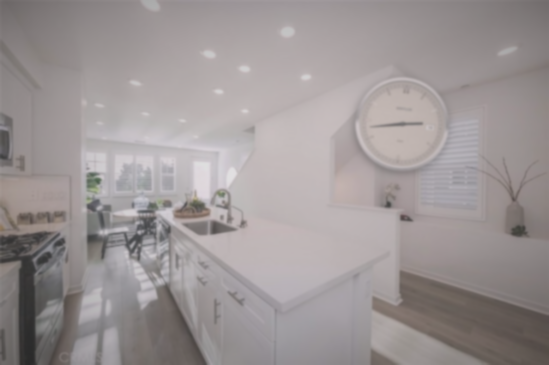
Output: {"hour": 2, "minute": 43}
